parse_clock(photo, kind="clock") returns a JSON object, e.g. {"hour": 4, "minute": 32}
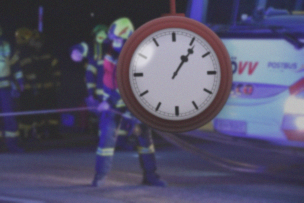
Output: {"hour": 1, "minute": 6}
